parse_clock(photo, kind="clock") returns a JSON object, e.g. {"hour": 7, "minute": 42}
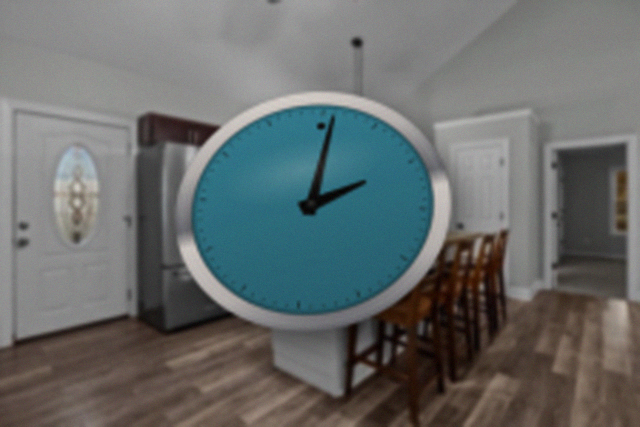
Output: {"hour": 2, "minute": 1}
